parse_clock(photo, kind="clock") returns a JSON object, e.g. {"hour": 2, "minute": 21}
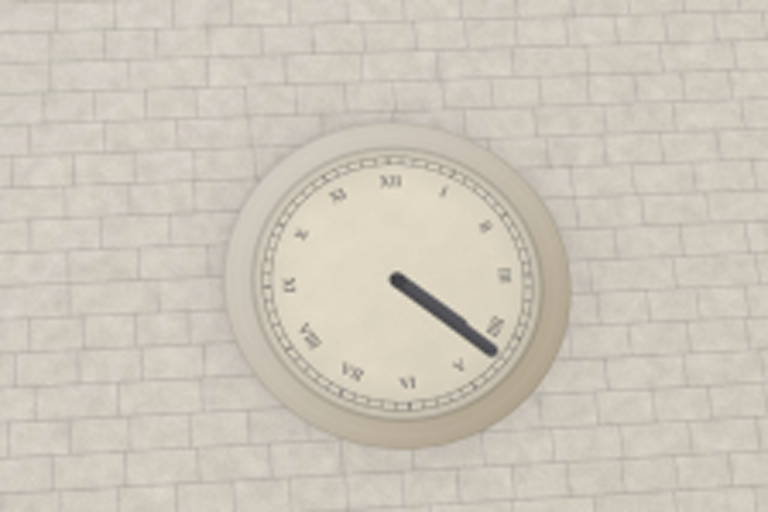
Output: {"hour": 4, "minute": 22}
